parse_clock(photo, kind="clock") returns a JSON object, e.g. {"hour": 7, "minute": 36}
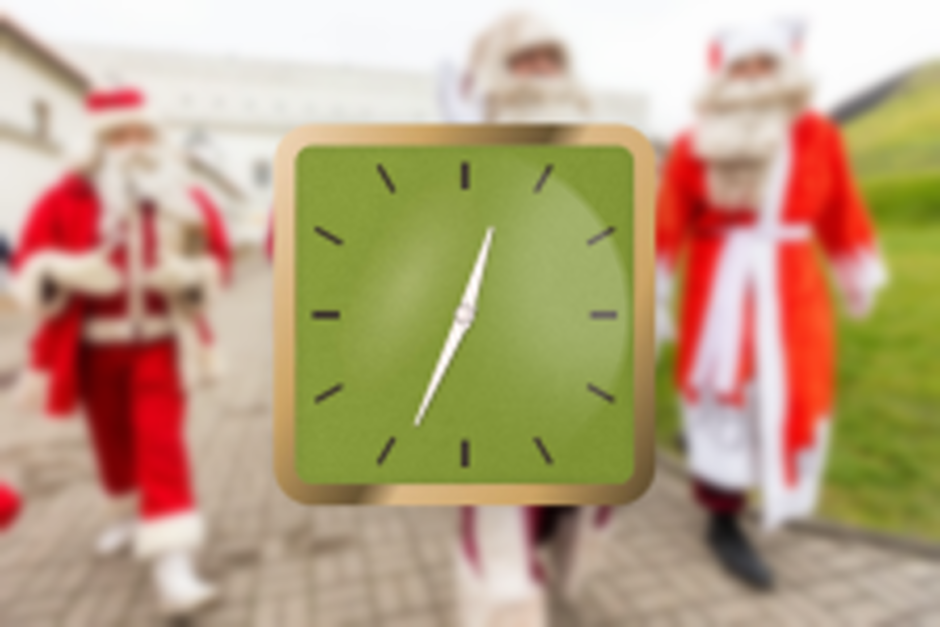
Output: {"hour": 12, "minute": 34}
